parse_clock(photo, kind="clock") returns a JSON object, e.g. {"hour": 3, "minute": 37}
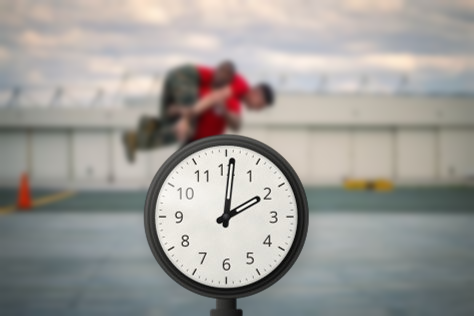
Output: {"hour": 2, "minute": 1}
